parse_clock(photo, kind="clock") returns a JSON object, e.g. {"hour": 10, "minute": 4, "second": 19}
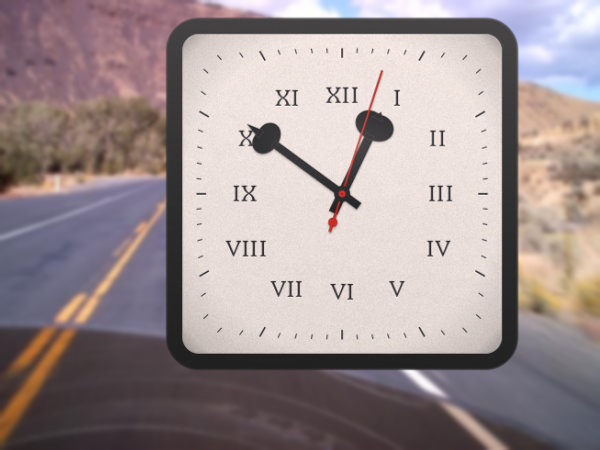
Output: {"hour": 12, "minute": 51, "second": 3}
